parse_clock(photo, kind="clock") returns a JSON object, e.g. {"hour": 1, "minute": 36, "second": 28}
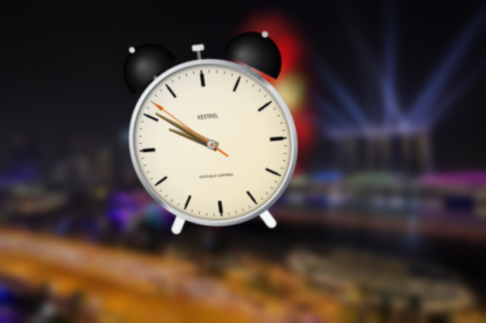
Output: {"hour": 9, "minute": 50, "second": 52}
